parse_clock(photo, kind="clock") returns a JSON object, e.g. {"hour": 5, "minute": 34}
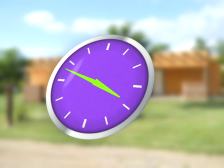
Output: {"hour": 3, "minute": 48}
